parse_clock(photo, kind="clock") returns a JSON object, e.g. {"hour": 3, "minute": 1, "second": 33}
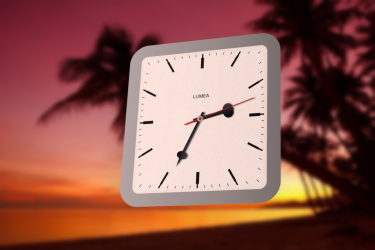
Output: {"hour": 2, "minute": 34, "second": 12}
